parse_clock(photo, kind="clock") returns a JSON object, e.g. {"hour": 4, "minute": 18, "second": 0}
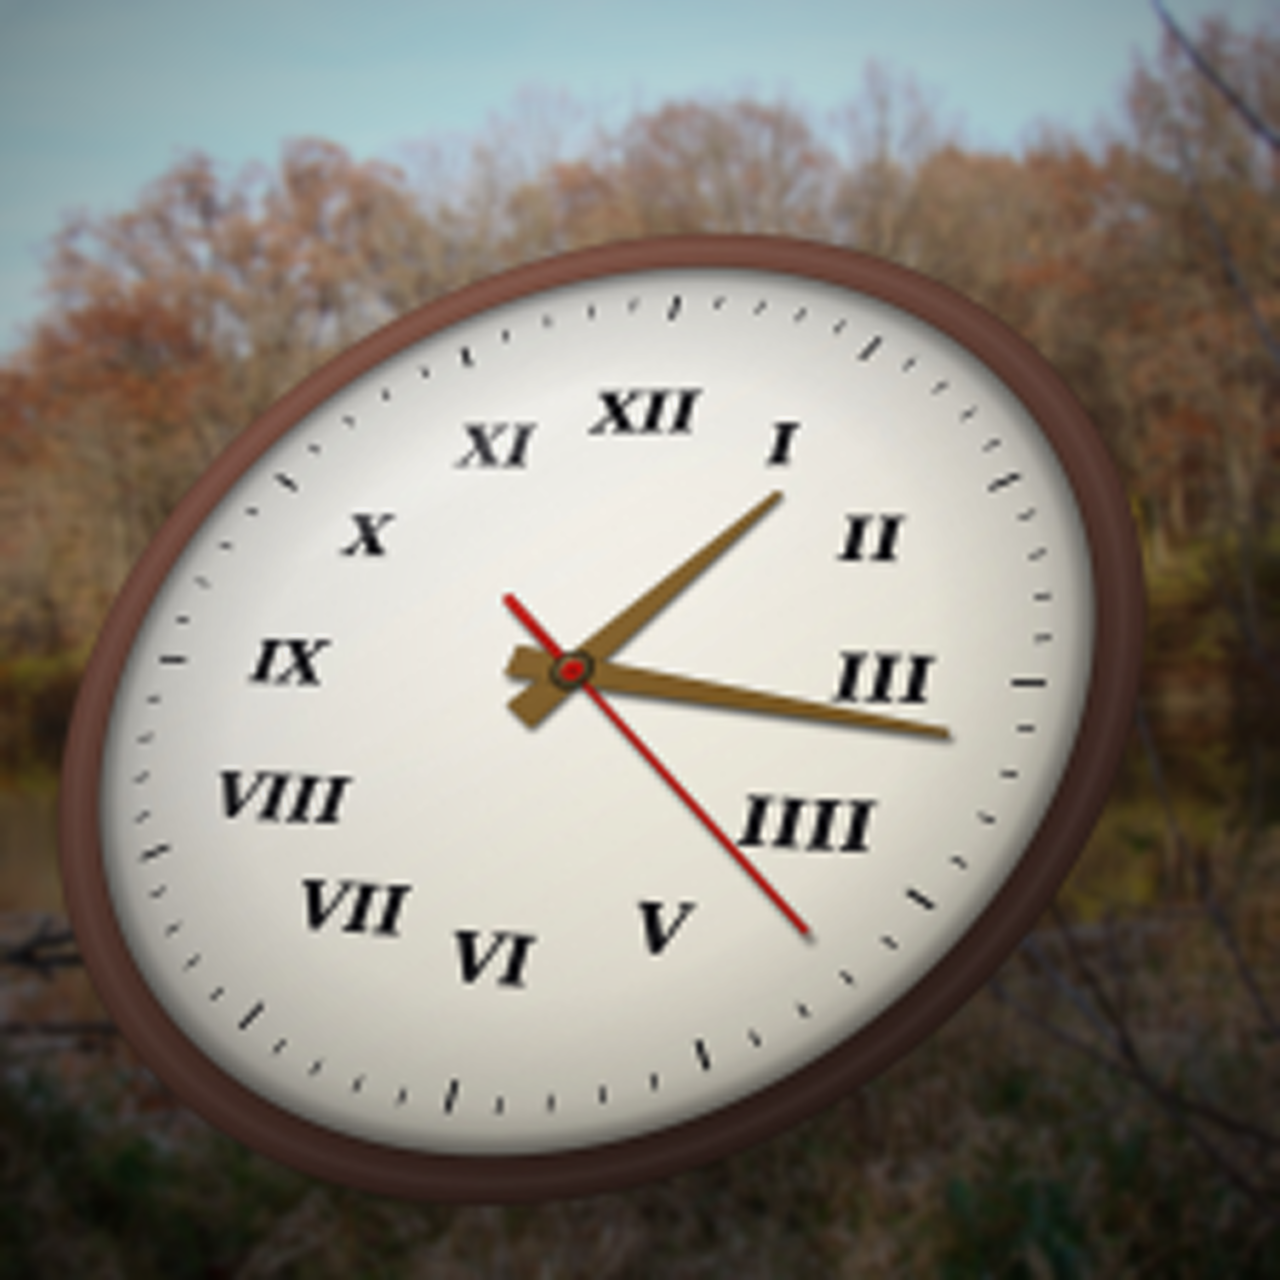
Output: {"hour": 1, "minute": 16, "second": 22}
